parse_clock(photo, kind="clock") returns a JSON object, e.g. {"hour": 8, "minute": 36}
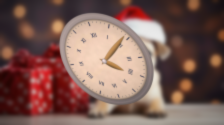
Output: {"hour": 4, "minute": 9}
